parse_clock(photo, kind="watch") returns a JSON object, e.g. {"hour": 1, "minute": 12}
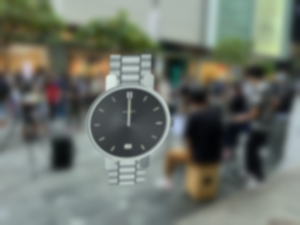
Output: {"hour": 12, "minute": 0}
